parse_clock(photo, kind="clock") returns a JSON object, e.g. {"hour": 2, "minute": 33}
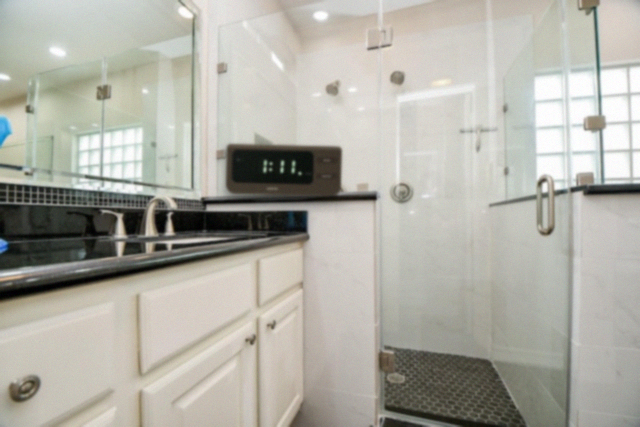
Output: {"hour": 1, "minute": 11}
